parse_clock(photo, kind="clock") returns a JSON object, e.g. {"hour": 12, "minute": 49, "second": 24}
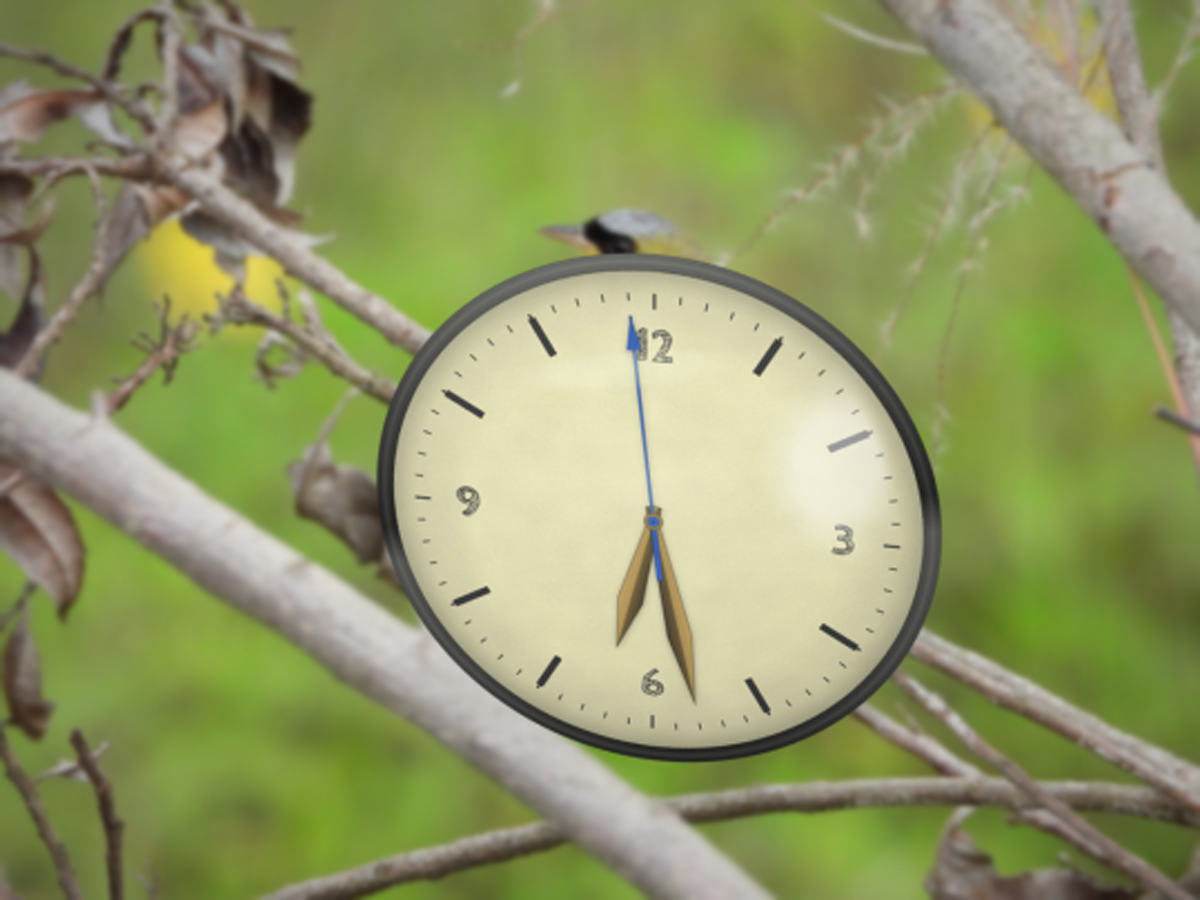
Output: {"hour": 6, "minute": 27, "second": 59}
